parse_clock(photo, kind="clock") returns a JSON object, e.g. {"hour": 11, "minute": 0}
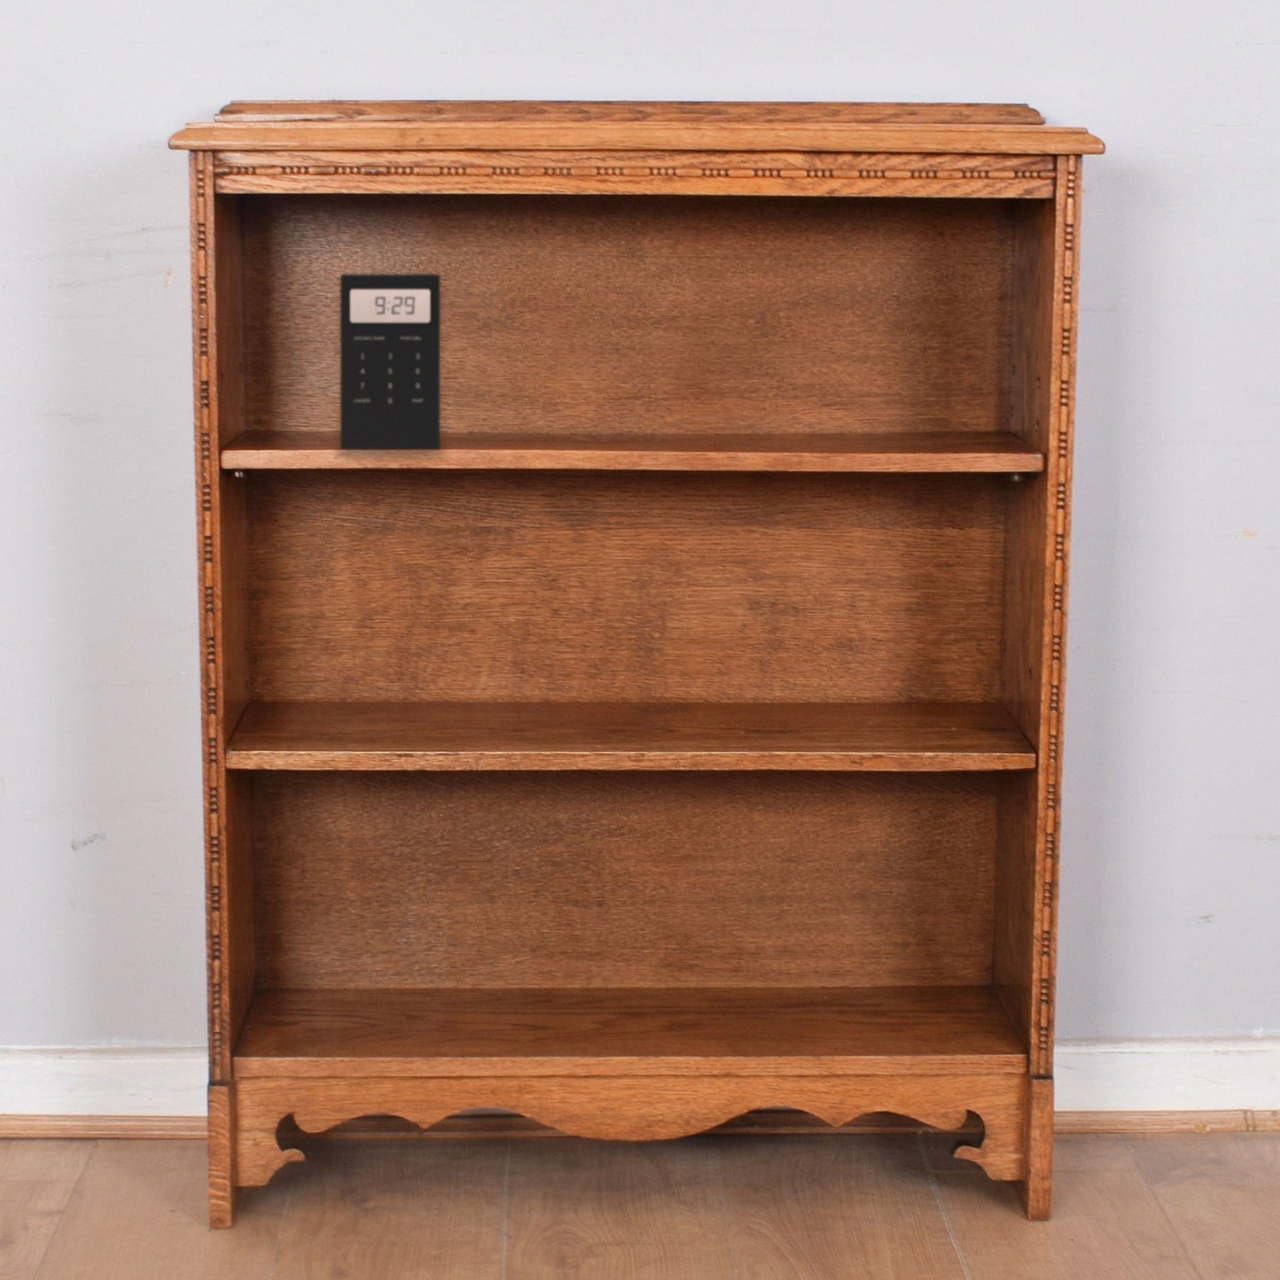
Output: {"hour": 9, "minute": 29}
